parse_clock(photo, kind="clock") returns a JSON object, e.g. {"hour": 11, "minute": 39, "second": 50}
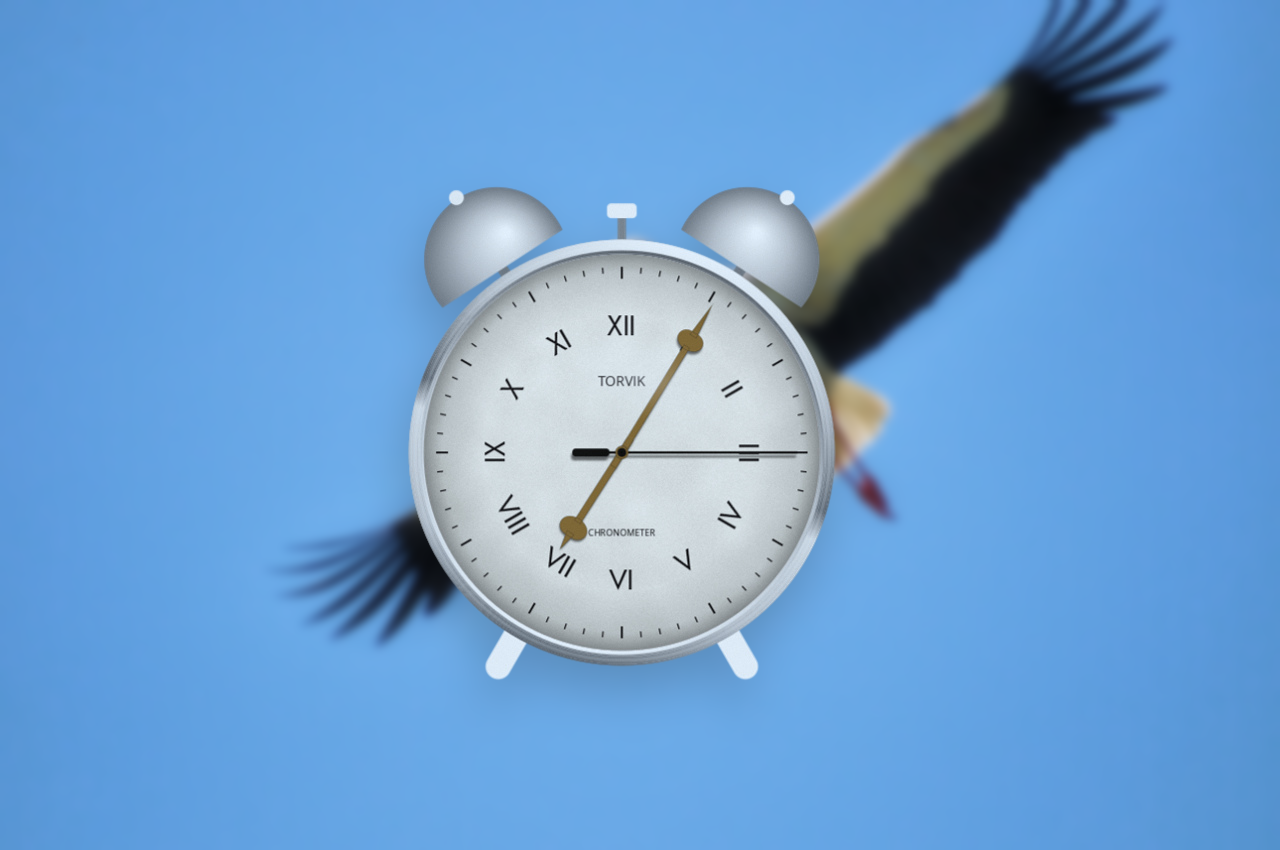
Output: {"hour": 7, "minute": 5, "second": 15}
